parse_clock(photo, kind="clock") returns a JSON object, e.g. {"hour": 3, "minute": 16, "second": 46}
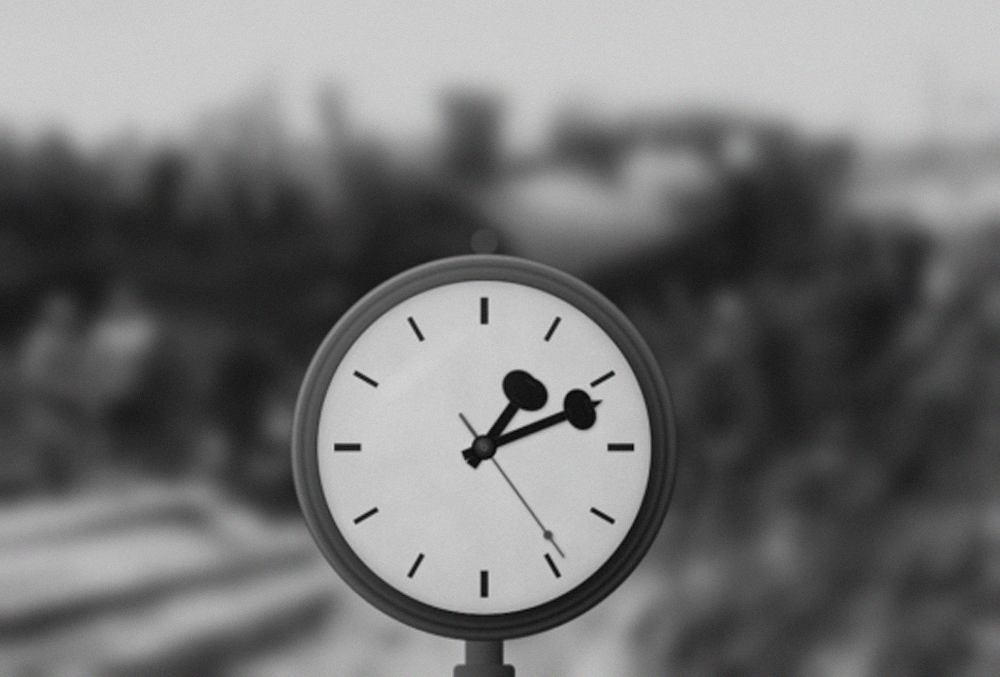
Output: {"hour": 1, "minute": 11, "second": 24}
